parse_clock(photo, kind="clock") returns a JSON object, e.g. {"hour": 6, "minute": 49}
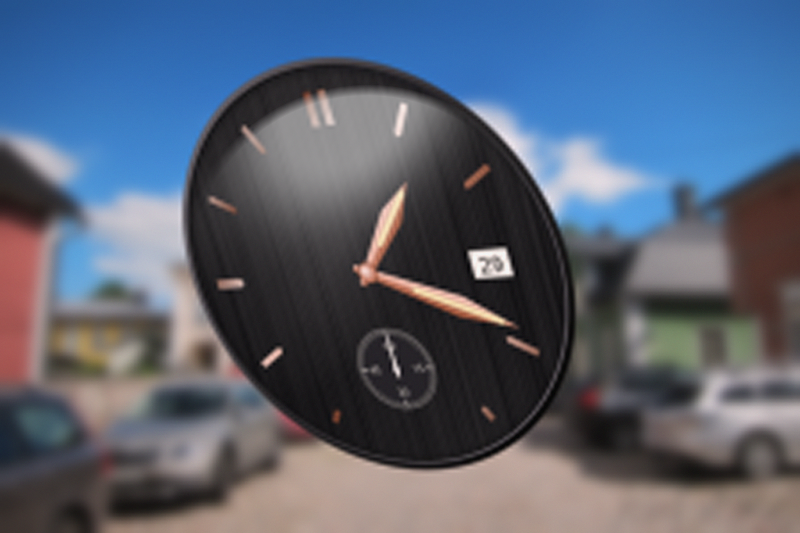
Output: {"hour": 1, "minute": 19}
